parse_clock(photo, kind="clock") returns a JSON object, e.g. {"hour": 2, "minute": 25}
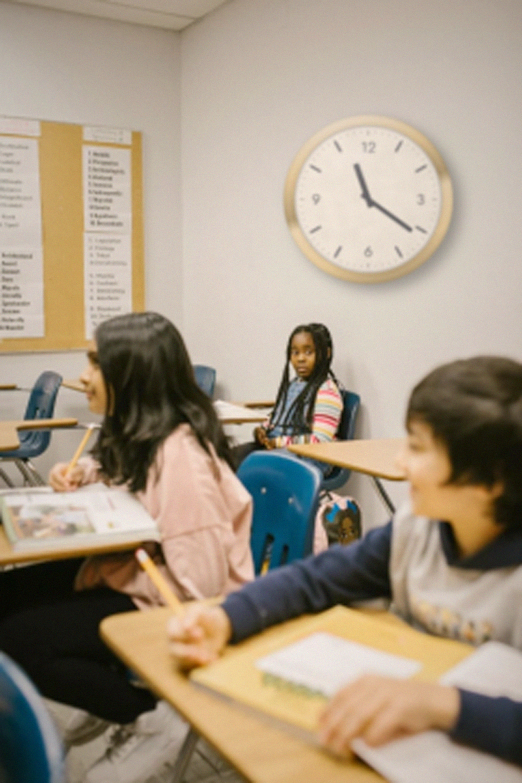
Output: {"hour": 11, "minute": 21}
